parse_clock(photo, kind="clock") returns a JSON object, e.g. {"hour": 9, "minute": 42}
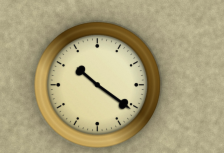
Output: {"hour": 10, "minute": 21}
